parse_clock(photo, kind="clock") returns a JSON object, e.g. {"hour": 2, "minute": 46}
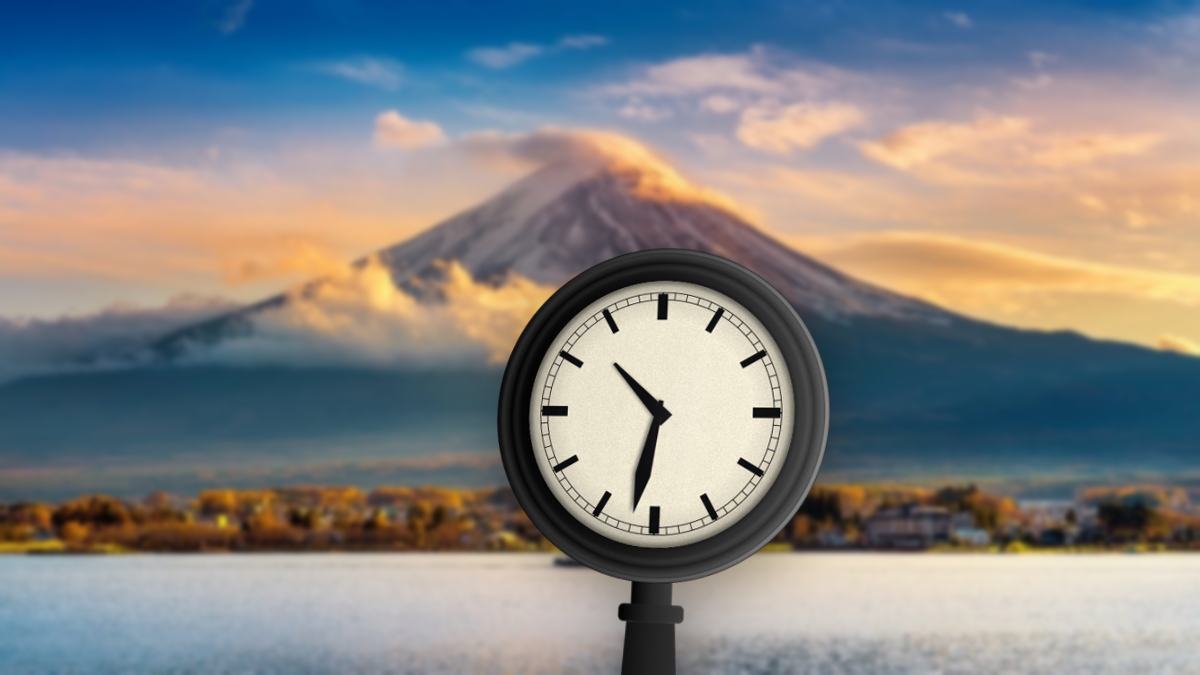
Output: {"hour": 10, "minute": 32}
